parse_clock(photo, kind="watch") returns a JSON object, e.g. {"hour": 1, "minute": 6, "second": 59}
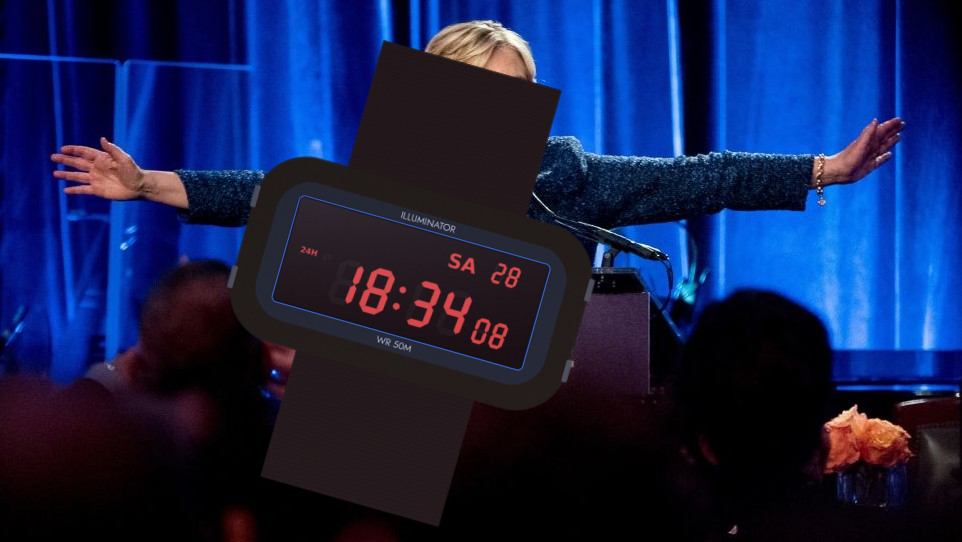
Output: {"hour": 18, "minute": 34, "second": 8}
